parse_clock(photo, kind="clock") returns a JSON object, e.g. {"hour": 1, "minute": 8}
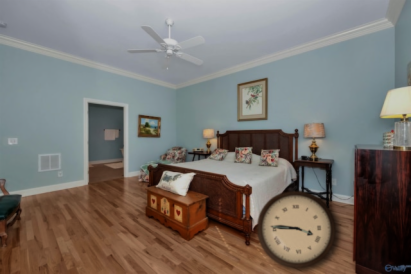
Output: {"hour": 3, "minute": 46}
